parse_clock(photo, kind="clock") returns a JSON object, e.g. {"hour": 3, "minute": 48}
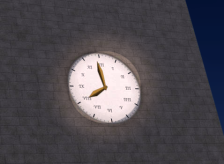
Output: {"hour": 7, "minute": 59}
